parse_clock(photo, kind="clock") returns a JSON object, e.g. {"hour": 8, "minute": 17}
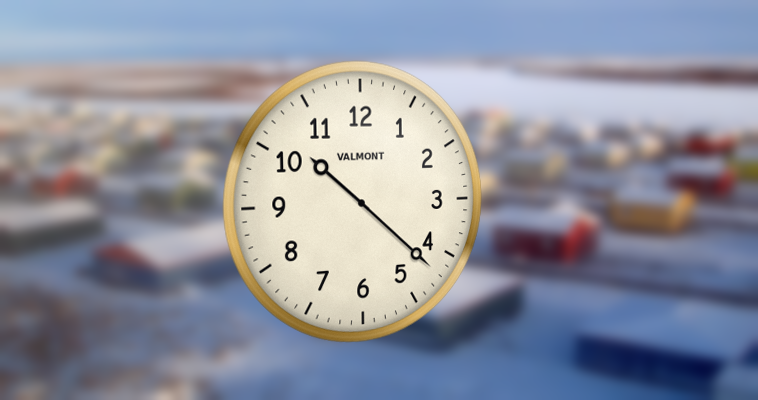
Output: {"hour": 10, "minute": 22}
